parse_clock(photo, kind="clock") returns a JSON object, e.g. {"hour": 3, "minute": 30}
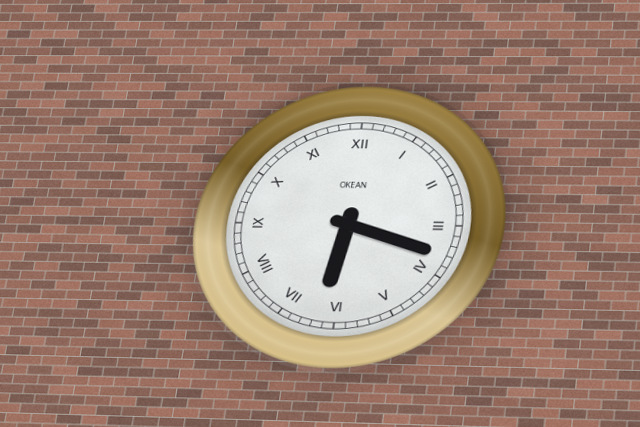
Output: {"hour": 6, "minute": 18}
